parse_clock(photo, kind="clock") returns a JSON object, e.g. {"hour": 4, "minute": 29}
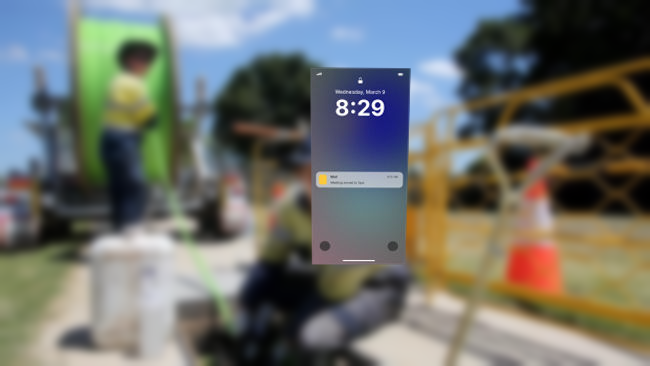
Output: {"hour": 8, "minute": 29}
